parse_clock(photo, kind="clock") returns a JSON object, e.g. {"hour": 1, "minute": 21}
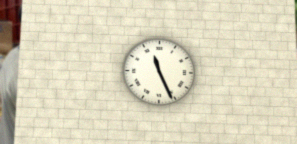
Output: {"hour": 11, "minute": 26}
